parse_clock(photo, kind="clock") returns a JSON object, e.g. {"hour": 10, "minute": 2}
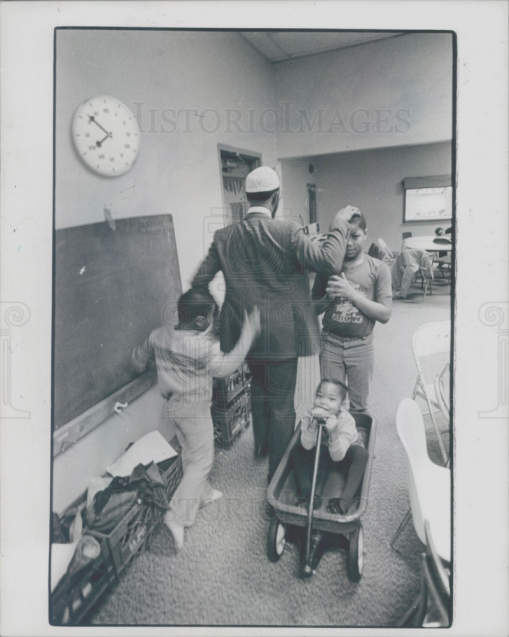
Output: {"hour": 7, "minute": 52}
